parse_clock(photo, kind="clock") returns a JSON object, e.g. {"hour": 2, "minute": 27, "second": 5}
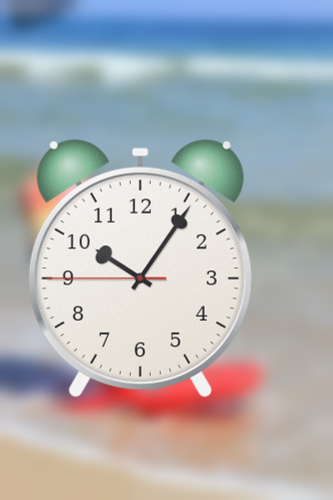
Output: {"hour": 10, "minute": 5, "second": 45}
